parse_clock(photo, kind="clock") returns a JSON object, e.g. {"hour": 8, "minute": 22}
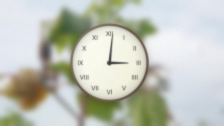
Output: {"hour": 3, "minute": 1}
